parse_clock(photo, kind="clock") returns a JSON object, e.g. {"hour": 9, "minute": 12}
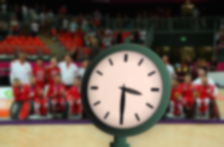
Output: {"hour": 3, "minute": 30}
